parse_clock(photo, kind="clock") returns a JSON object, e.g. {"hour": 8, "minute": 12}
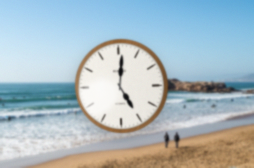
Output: {"hour": 5, "minute": 1}
